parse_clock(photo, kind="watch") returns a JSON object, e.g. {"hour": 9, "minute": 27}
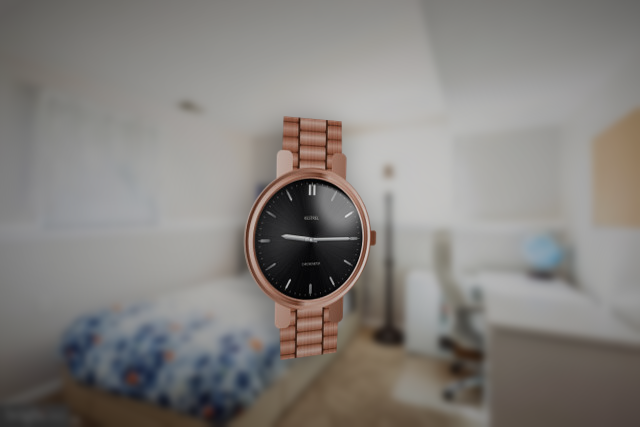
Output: {"hour": 9, "minute": 15}
